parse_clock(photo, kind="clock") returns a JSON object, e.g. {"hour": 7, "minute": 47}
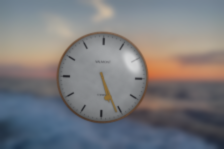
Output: {"hour": 5, "minute": 26}
